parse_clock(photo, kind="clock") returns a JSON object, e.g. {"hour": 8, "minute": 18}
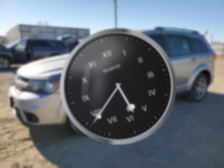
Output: {"hour": 5, "minute": 39}
